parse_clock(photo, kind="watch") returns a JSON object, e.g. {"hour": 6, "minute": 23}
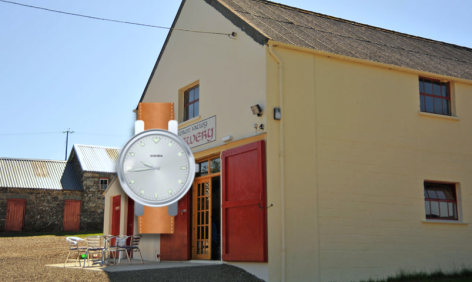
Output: {"hour": 9, "minute": 44}
